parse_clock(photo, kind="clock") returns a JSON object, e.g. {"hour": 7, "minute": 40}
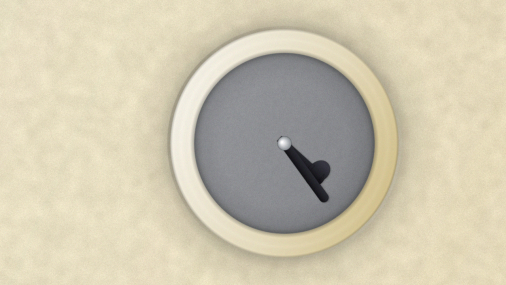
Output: {"hour": 4, "minute": 24}
